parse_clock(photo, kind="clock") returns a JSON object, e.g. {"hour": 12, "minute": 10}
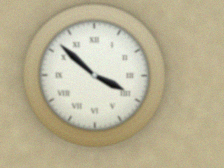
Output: {"hour": 3, "minute": 52}
